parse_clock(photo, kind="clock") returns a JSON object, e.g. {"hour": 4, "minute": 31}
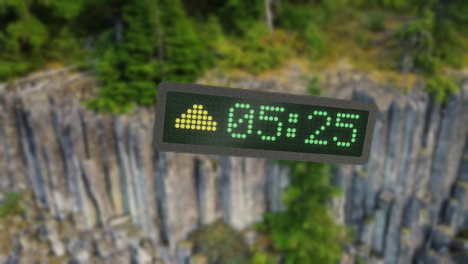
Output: {"hour": 5, "minute": 25}
